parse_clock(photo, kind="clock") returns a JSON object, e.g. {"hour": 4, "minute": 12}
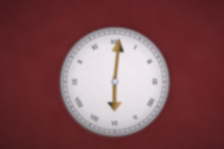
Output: {"hour": 6, "minute": 1}
